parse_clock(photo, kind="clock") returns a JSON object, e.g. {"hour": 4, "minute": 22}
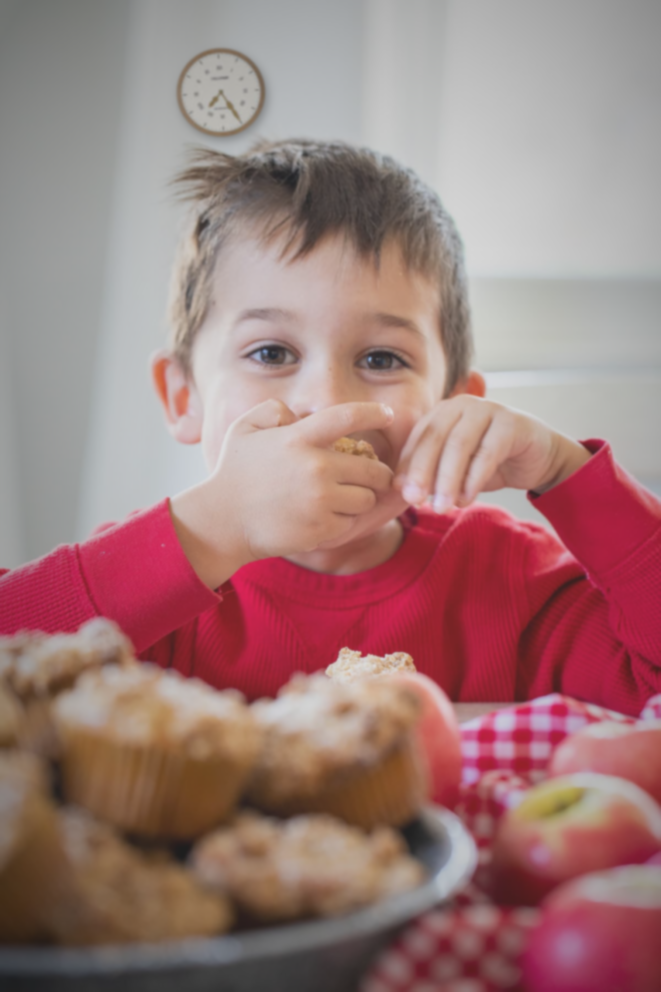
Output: {"hour": 7, "minute": 25}
